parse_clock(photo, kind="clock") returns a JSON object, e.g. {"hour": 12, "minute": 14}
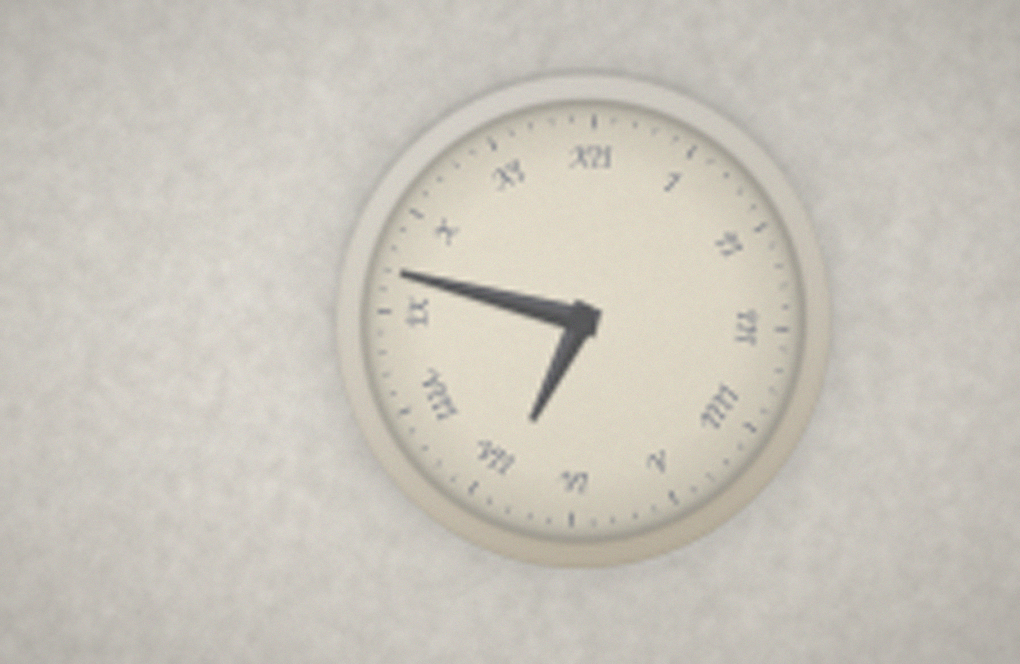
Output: {"hour": 6, "minute": 47}
